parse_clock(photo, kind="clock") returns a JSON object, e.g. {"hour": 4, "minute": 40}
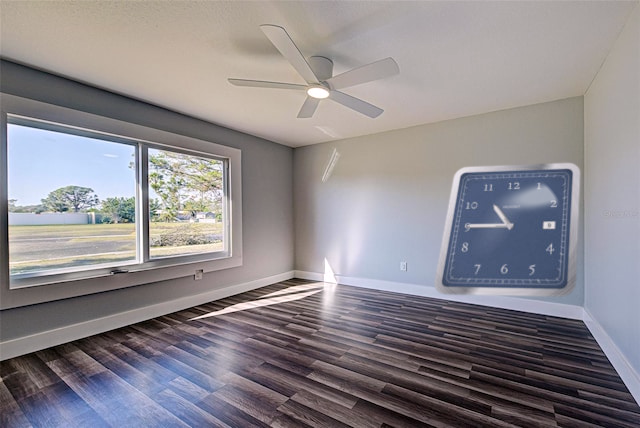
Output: {"hour": 10, "minute": 45}
